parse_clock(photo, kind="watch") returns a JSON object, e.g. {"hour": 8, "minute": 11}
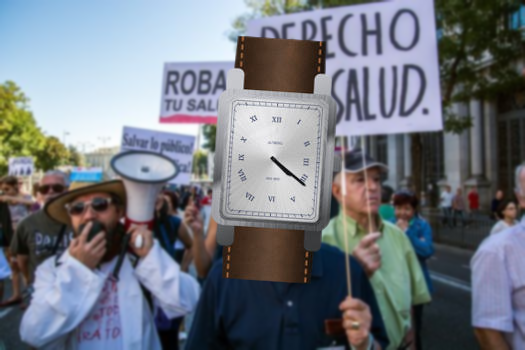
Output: {"hour": 4, "minute": 21}
